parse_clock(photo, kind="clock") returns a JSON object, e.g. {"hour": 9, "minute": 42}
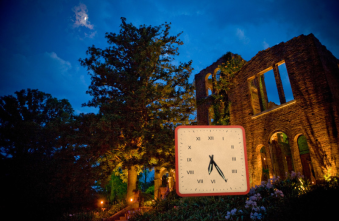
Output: {"hour": 6, "minute": 25}
